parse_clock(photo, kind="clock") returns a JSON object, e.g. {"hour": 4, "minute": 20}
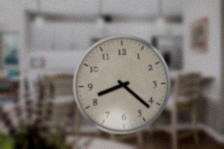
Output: {"hour": 8, "minute": 22}
